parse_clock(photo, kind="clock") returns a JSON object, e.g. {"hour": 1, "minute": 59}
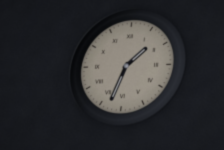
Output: {"hour": 1, "minute": 33}
